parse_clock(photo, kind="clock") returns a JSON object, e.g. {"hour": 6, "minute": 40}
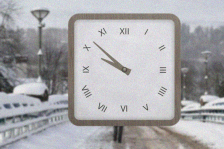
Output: {"hour": 9, "minute": 52}
